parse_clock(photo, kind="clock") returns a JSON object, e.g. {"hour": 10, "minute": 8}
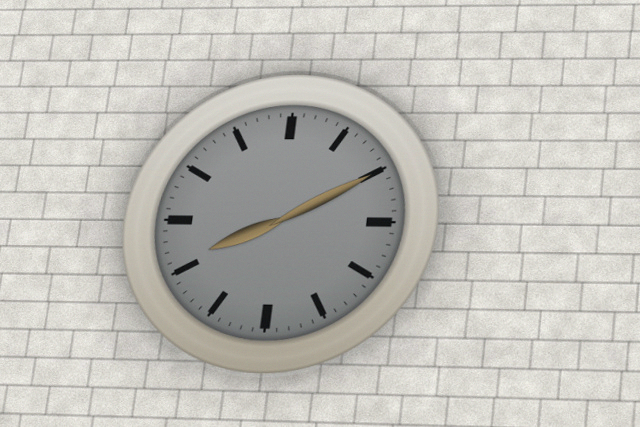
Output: {"hour": 8, "minute": 10}
